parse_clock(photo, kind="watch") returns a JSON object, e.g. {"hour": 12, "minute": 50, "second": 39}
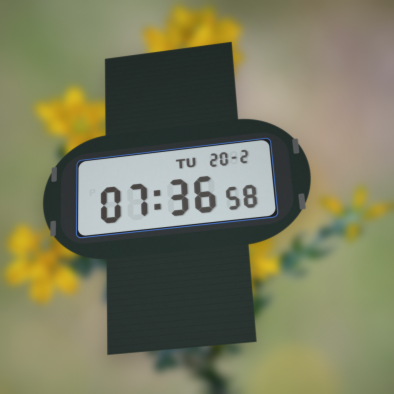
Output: {"hour": 7, "minute": 36, "second": 58}
